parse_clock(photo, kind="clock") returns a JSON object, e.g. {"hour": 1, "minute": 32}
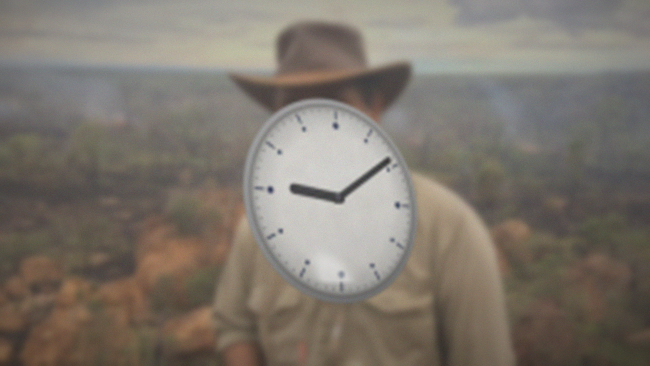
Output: {"hour": 9, "minute": 9}
